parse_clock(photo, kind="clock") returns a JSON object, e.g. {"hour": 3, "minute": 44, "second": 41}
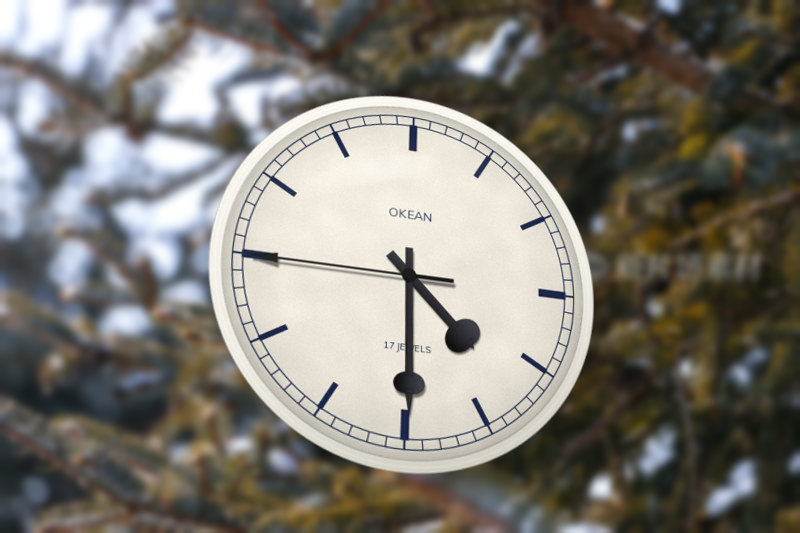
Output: {"hour": 4, "minute": 29, "second": 45}
